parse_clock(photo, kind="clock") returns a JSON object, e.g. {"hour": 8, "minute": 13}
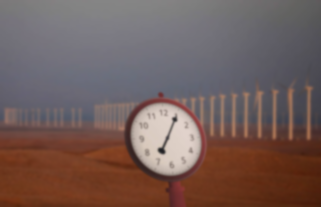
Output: {"hour": 7, "minute": 5}
